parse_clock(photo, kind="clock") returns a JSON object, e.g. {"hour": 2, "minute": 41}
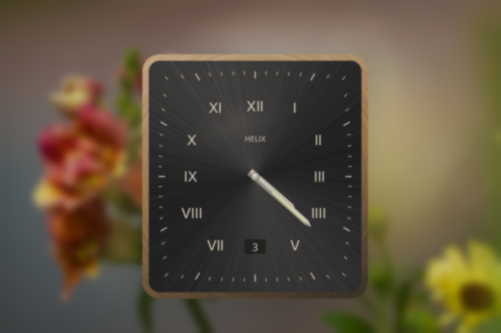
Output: {"hour": 4, "minute": 22}
